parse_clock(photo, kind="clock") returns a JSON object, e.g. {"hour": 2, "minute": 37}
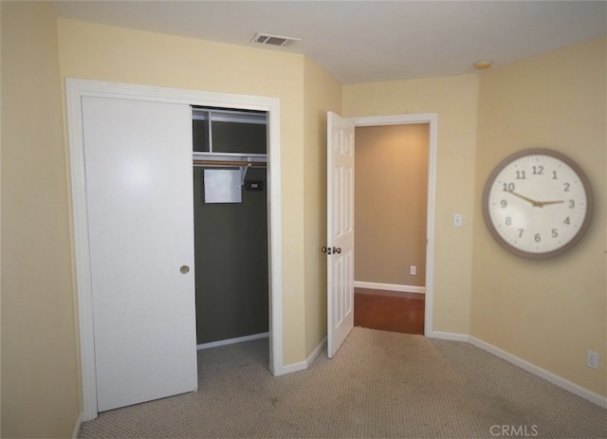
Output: {"hour": 2, "minute": 49}
